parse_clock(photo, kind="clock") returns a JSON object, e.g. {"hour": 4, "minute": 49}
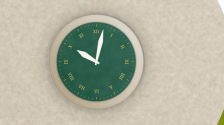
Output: {"hour": 10, "minute": 2}
